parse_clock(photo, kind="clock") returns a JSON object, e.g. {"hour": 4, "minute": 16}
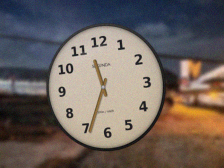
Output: {"hour": 11, "minute": 34}
